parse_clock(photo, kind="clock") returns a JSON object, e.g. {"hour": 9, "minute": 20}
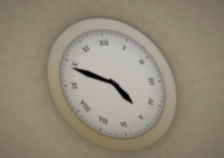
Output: {"hour": 4, "minute": 49}
